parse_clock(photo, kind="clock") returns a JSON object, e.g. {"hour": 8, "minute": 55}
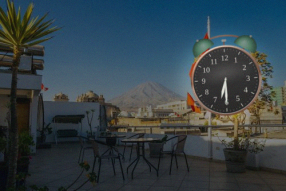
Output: {"hour": 6, "minute": 30}
